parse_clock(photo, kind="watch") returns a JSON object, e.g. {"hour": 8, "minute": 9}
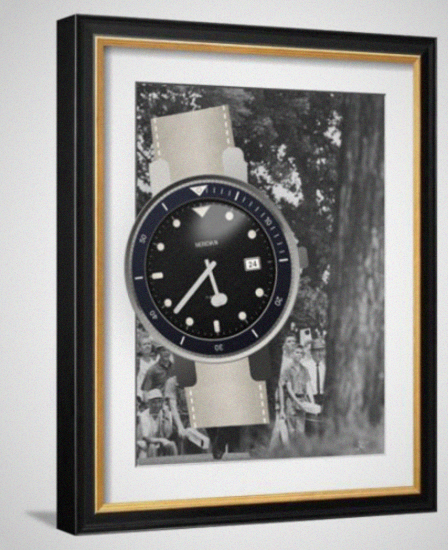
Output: {"hour": 5, "minute": 38}
